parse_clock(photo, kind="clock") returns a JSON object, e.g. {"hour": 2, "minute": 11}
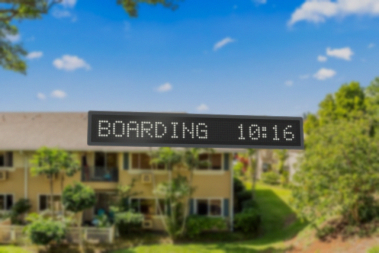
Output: {"hour": 10, "minute": 16}
